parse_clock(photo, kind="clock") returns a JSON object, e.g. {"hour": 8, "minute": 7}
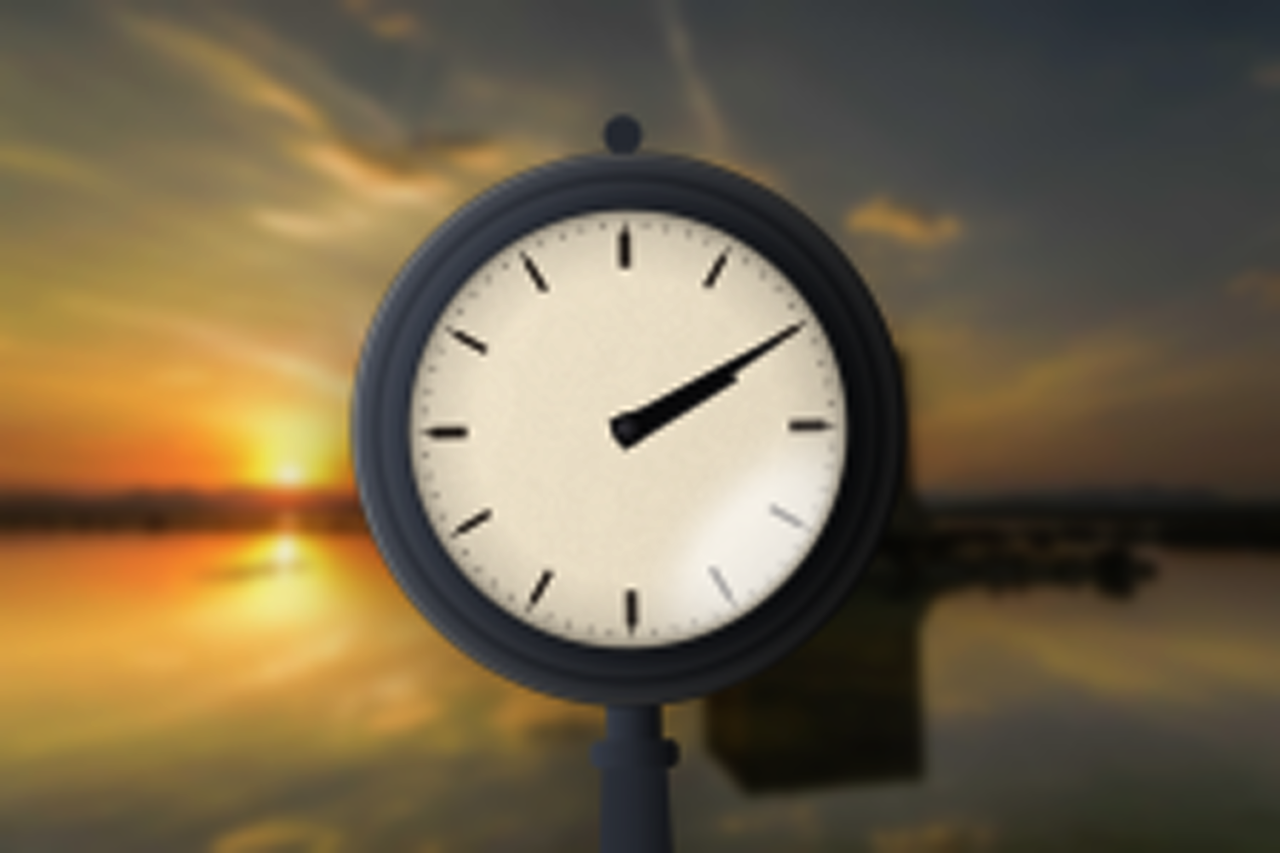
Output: {"hour": 2, "minute": 10}
